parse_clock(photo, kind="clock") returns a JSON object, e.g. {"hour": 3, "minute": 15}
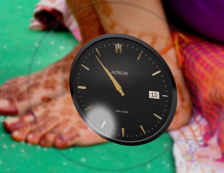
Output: {"hour": 10, "minute": 54}
